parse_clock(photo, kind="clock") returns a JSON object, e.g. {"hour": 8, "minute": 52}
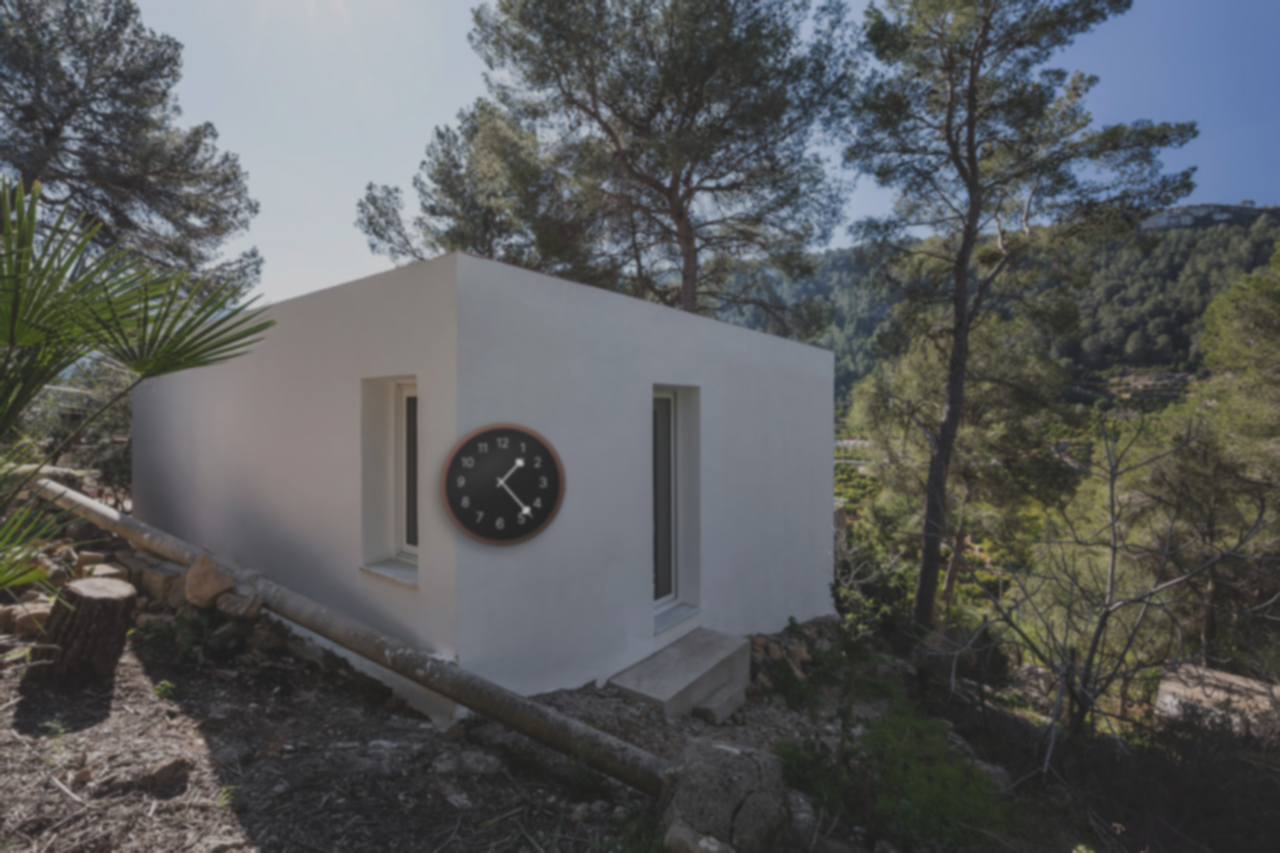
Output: {"hour": 1, "minute": 23}
